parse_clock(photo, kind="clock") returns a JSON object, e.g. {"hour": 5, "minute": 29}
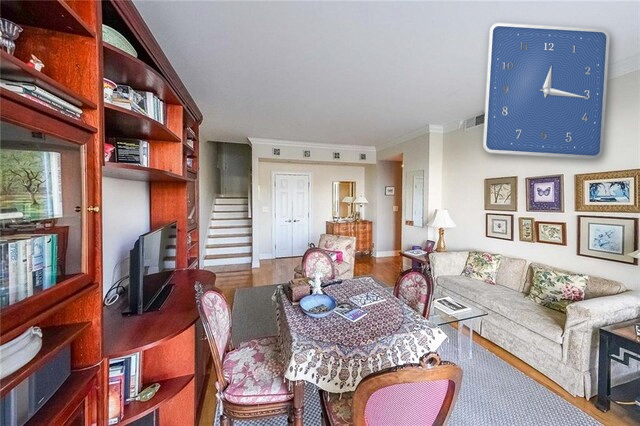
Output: {"hour": 12, "minute": 16}
